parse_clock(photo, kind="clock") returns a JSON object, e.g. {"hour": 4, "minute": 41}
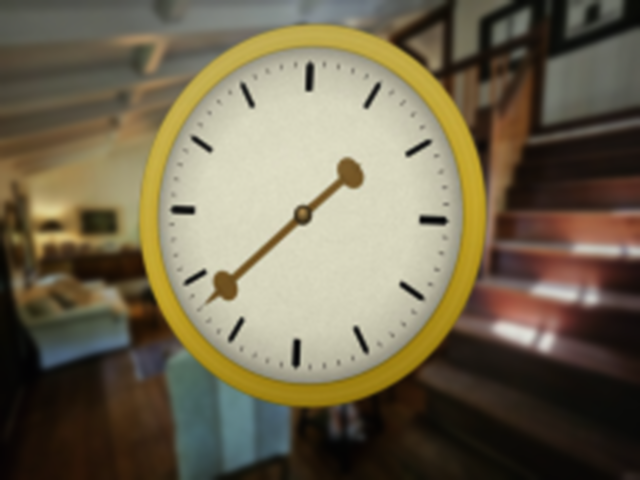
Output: {"hour": 1, "minute": 38}
